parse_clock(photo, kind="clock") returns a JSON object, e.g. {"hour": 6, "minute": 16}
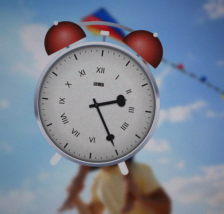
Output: {"hour": 2, "minute": 25}
